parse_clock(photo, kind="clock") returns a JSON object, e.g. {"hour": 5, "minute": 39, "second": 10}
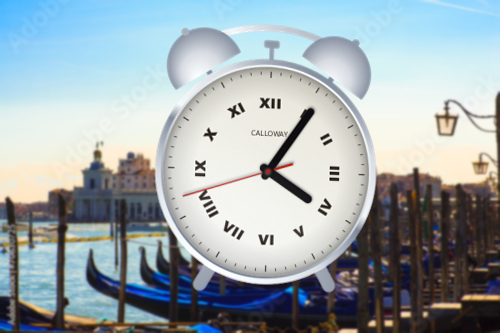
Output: {"hour": 4, "minute": 5, "second": 42}
